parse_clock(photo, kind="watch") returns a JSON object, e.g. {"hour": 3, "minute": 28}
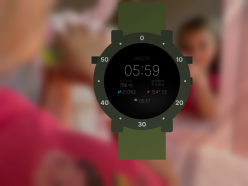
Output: {"hour": 5, "minute": 59}
